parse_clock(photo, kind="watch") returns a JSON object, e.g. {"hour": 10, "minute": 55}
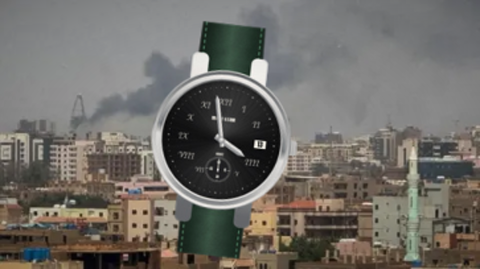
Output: {"hour": 3, "minute": 58}
